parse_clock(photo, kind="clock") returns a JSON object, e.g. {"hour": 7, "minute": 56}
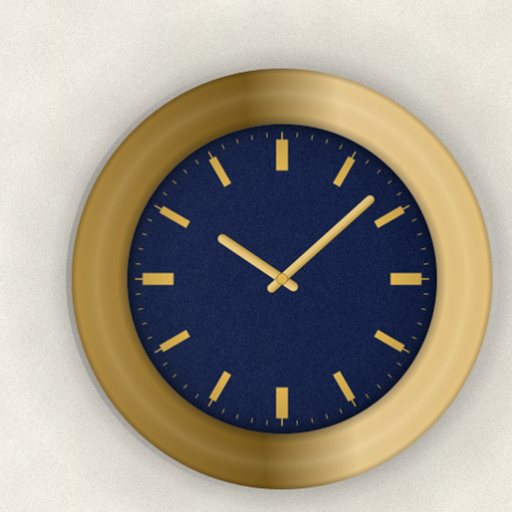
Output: {"hour": 10, "minute": 8}
